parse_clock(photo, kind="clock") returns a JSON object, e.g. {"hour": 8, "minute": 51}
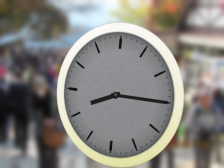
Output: {"hour": 8, "minute": 15}
